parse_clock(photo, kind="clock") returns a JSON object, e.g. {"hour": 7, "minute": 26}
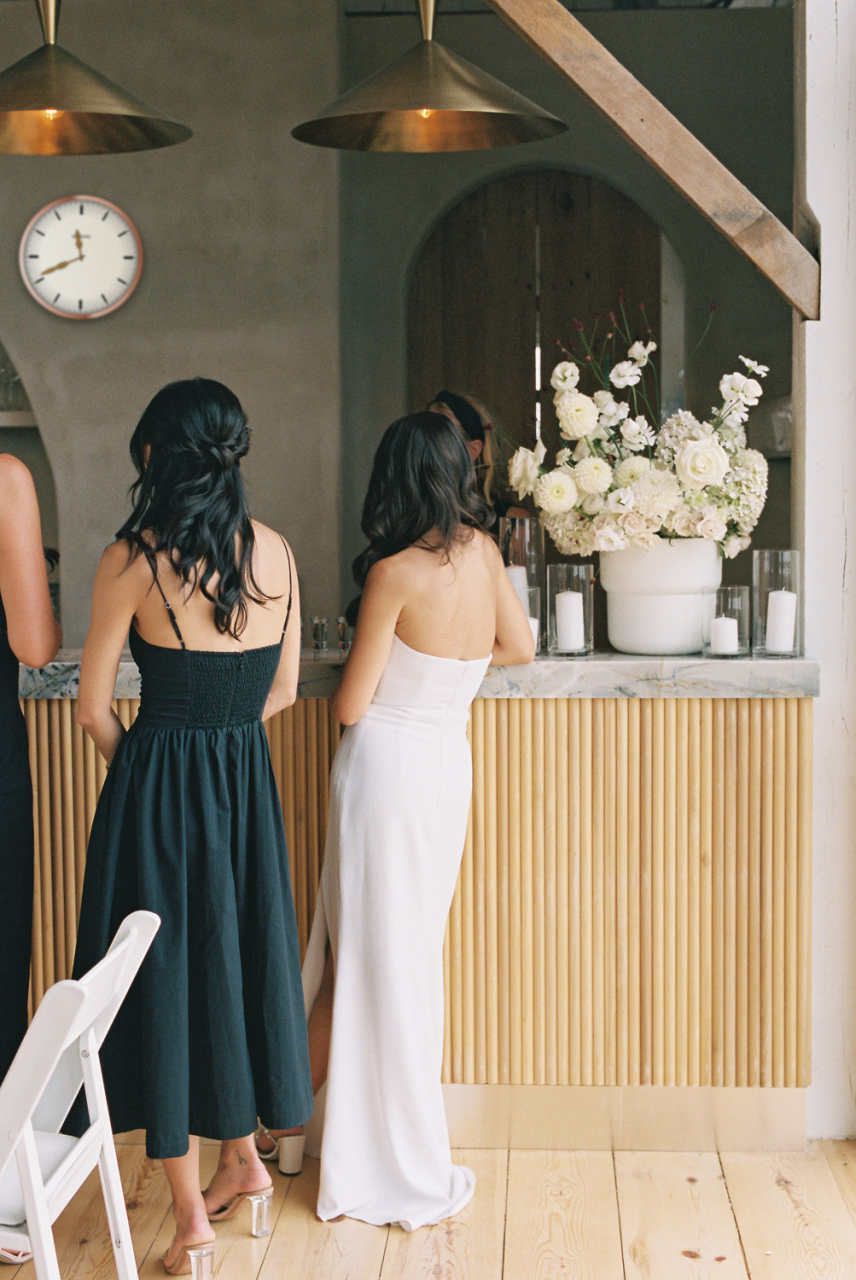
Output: {"hour": 11, "minute": 41}
